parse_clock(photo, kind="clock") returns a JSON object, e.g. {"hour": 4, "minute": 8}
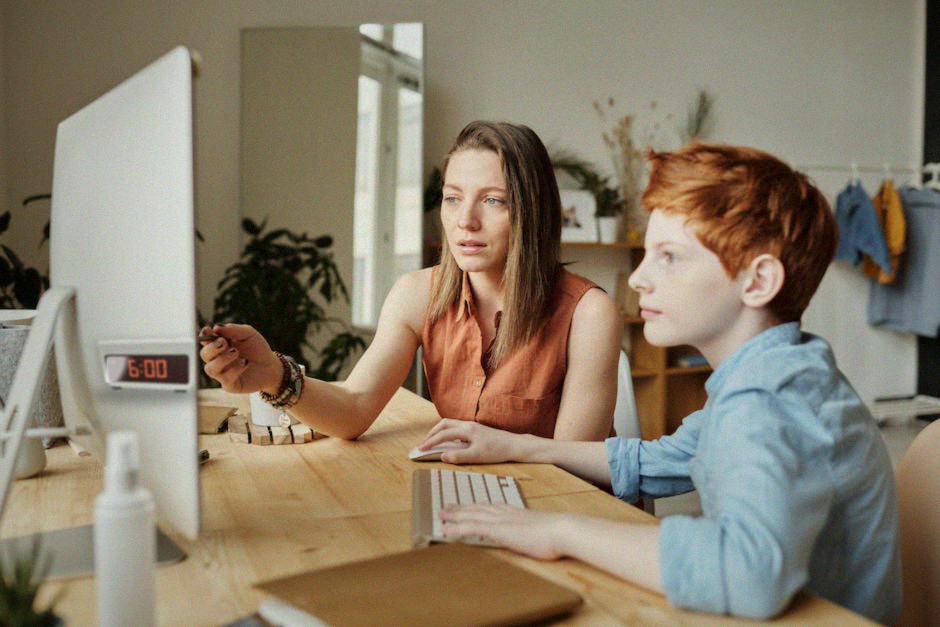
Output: {"hour": 6, "minute": 0}
